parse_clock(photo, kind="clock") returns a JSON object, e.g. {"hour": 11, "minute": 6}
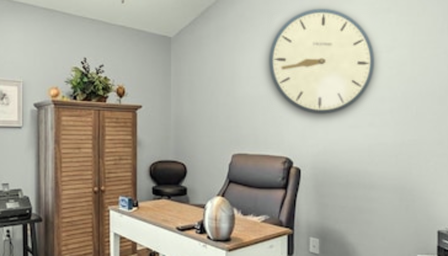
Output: {"hour": 8, "minute": 43}
